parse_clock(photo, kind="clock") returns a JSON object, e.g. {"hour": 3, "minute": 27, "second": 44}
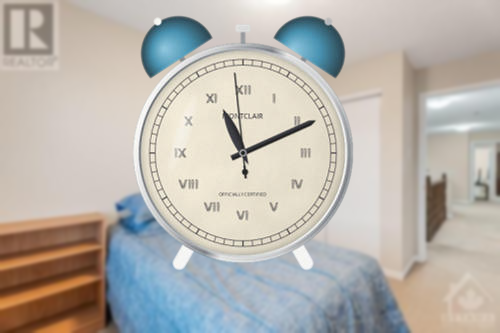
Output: {"hour": 11, "minute": 10, "second": 59}
